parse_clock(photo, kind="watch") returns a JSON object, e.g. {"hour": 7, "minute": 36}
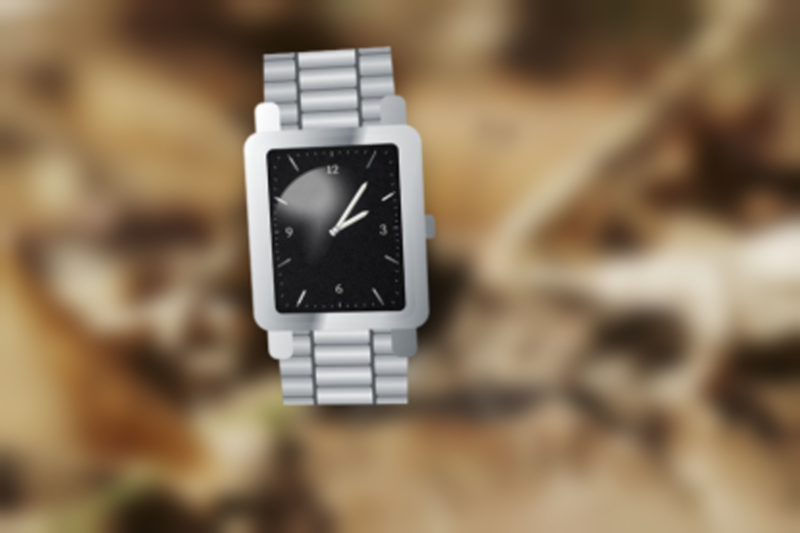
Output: {"hour": 2, "minute": 6}
